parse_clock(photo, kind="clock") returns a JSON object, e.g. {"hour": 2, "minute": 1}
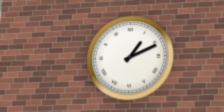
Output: {"hour": 1, "minute": 11}
